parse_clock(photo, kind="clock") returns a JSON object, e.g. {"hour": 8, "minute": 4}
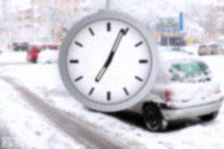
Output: {"hour": 7, "minute": 4}
